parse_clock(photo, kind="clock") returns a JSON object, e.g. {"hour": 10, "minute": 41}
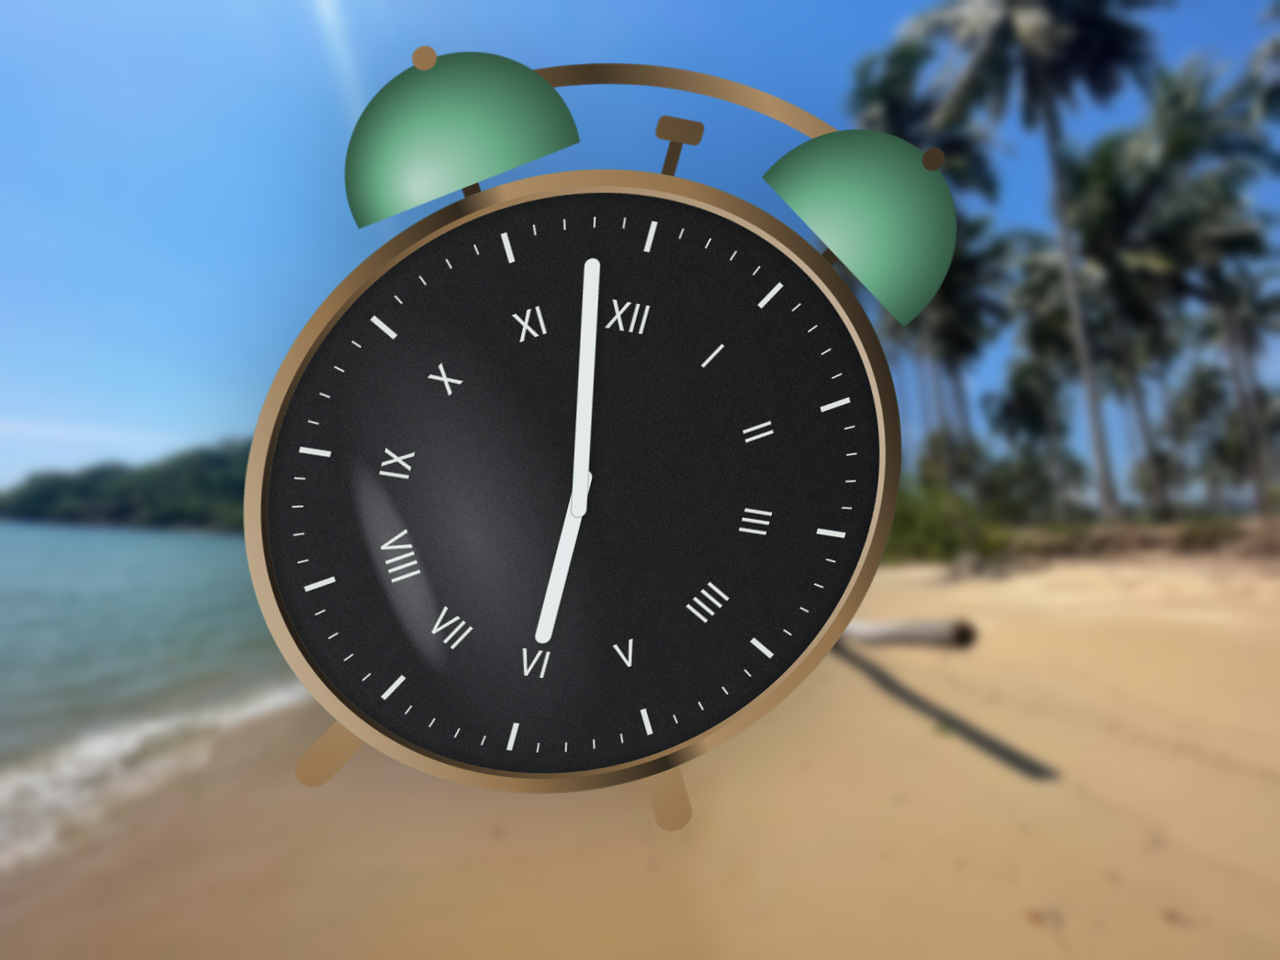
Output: {"hour": 5, "minute": 58}
